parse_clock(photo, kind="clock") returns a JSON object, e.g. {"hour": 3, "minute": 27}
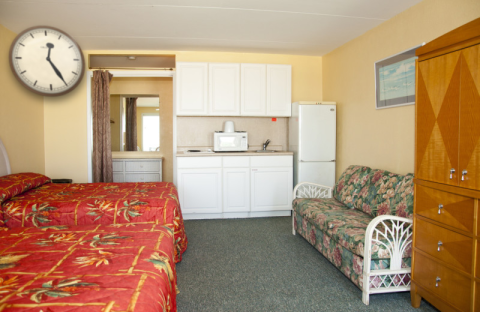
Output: {"hour": 12, "minute": 25}
